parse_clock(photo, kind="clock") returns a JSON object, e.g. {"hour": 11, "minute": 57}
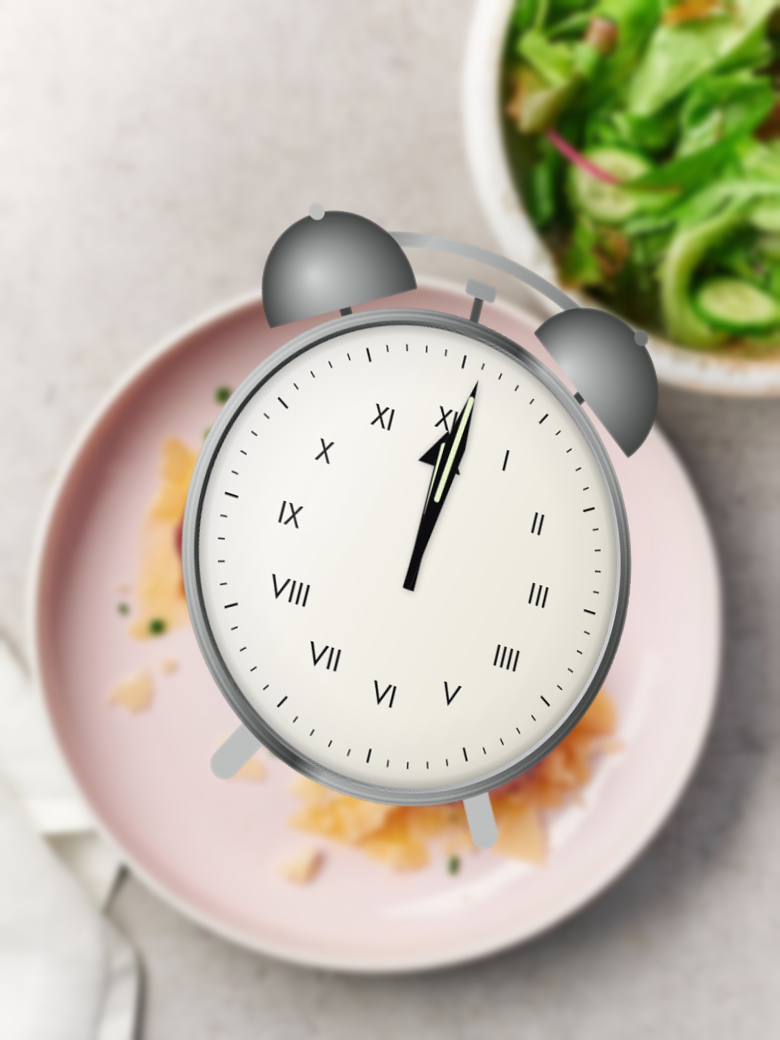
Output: {"hour": 12, "minute": 1}
